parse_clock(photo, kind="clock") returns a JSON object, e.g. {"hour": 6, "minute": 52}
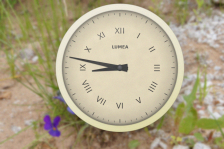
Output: {"hour": 8, "minute": 47}
